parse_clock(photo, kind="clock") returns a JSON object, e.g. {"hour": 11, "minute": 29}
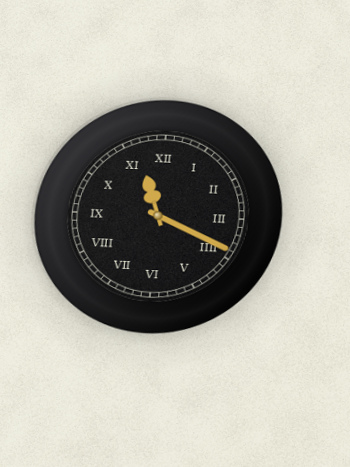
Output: {"hour": 11, "minute": 19}
